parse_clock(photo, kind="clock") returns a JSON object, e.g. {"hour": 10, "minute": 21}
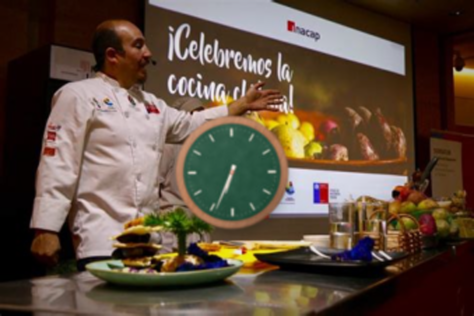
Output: {"hour": 6, "minute": 34}
